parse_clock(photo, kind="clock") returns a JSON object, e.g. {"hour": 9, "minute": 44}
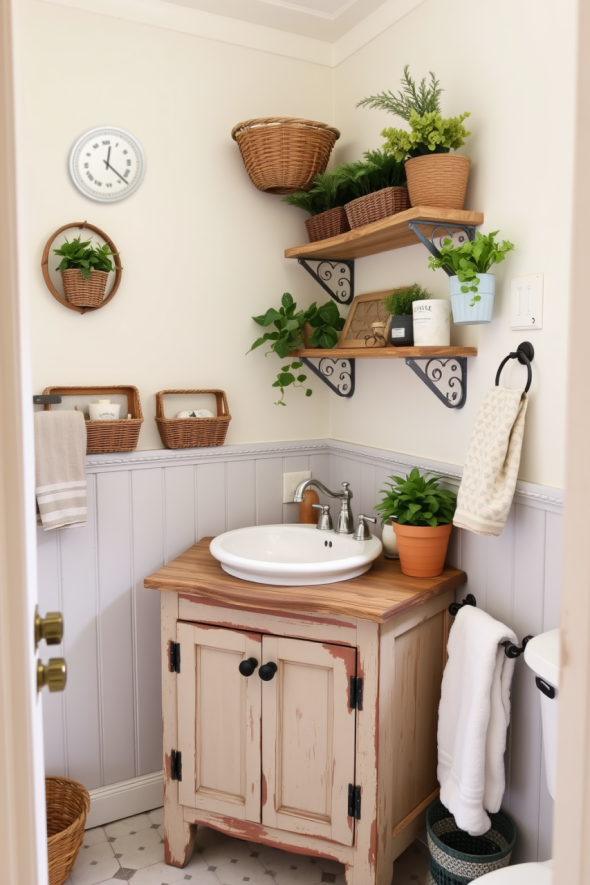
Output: {"hour": 12, "minute": 23}
